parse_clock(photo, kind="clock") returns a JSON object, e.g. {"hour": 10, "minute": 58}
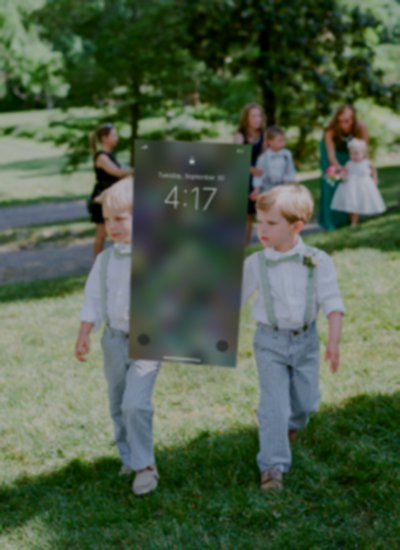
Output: {"hour": 4, "minute": 17}
